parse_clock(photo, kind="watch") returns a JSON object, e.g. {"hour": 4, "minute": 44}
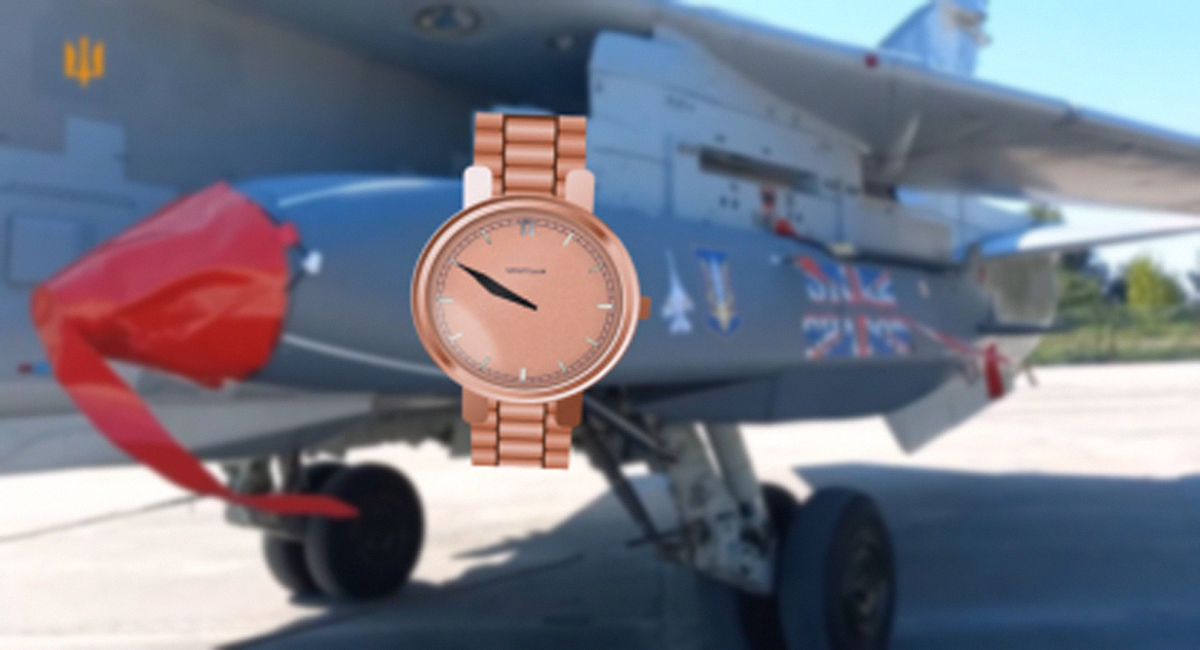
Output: {"hour": 9, "minute": 50}
